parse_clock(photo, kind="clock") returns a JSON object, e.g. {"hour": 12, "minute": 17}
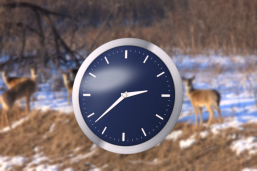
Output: {"hour": 2, "minute": 38}
